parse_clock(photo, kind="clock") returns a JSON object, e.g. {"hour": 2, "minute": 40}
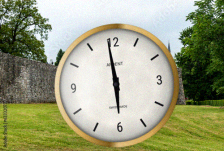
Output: {"hour": 5, "minute": 59}
